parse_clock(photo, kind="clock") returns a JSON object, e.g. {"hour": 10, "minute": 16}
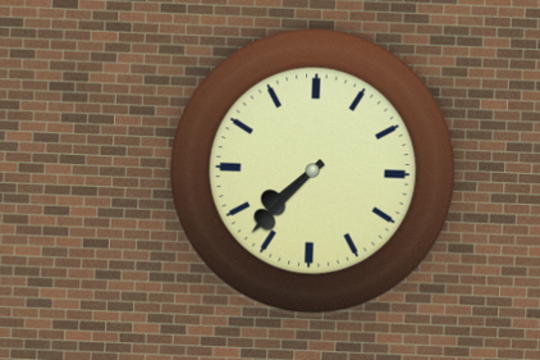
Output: {"hour": 7, "minute": 37}
